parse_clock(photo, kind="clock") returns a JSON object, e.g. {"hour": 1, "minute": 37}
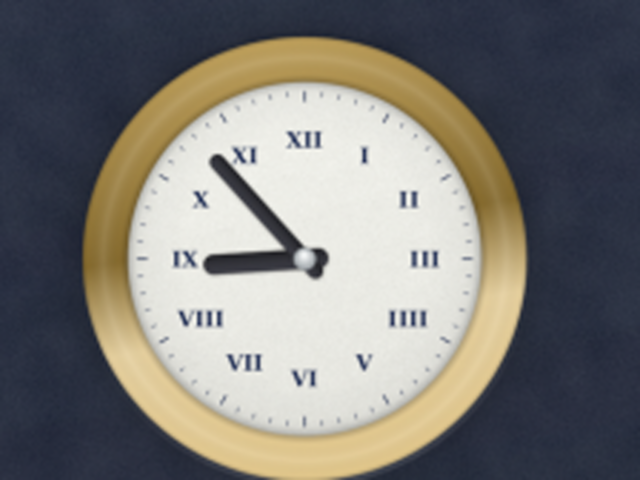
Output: {"hour": 8, "minute": 53}
